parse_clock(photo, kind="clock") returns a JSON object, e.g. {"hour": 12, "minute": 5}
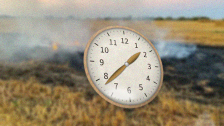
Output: {"hour": 1, "minute": 38}
